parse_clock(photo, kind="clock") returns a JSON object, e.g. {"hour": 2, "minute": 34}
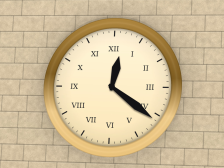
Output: {"hour": 12, "minute": 21}
